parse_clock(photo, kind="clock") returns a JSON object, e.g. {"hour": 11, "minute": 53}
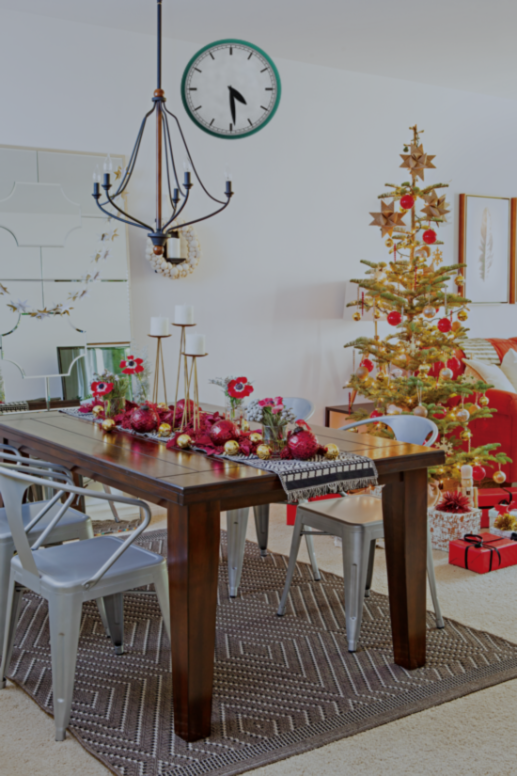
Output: {"hour": 4, "minute": 29}
